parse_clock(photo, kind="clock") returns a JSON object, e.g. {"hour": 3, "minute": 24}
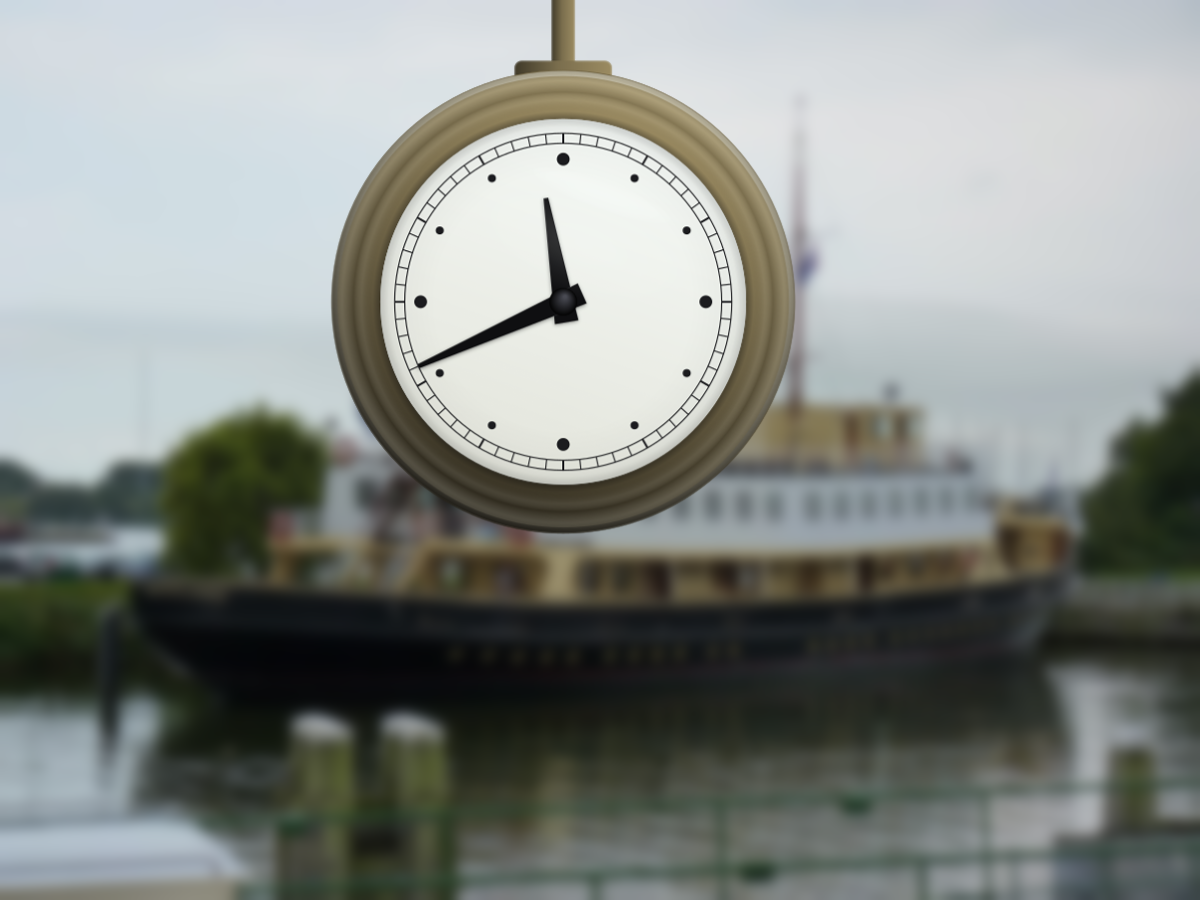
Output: {"hour": 11, "minute": 41}
